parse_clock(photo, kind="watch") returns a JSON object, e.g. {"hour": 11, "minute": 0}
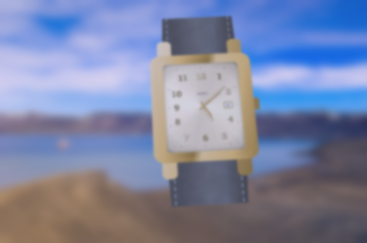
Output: {"hour": 5, "minute": 8}
